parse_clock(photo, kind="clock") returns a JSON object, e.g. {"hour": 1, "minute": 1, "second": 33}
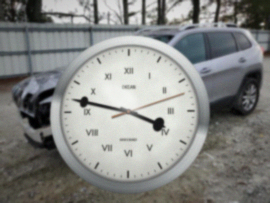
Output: {"hour": 3, "minute": 47, "second": 12}
